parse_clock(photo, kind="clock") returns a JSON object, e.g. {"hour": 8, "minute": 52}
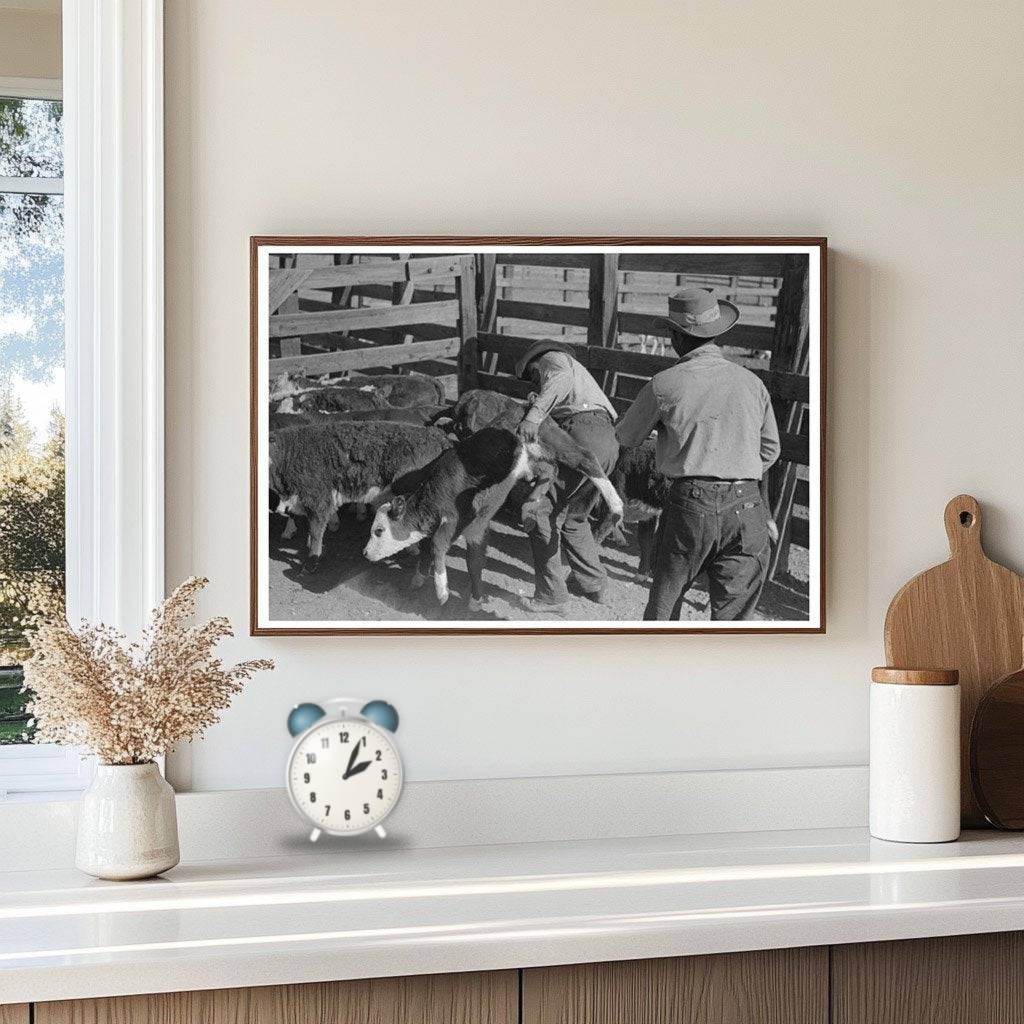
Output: {"hour": 2, "minute": 4}
